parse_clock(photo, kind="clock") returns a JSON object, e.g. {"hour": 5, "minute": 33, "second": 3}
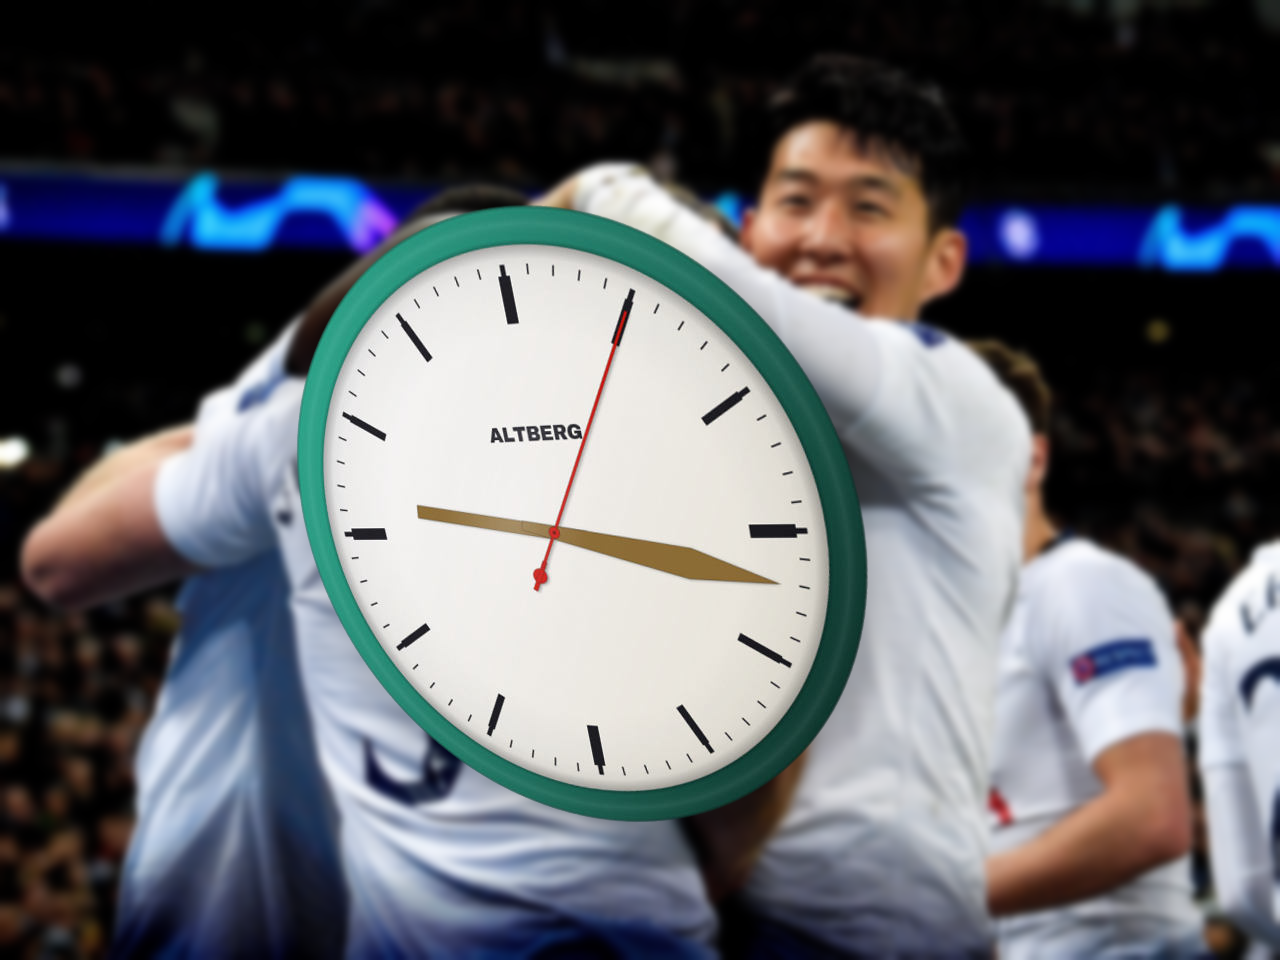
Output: {"hour": 9, "minute": 17, "second": 5}
